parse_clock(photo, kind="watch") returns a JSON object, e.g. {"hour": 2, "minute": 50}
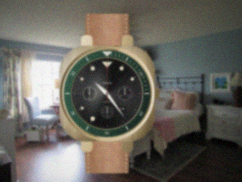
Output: {"hour": 10, "minute": 24}
